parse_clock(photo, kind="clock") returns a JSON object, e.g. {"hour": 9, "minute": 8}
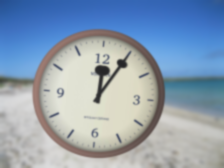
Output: {"hour": 12, "minute": 5}
